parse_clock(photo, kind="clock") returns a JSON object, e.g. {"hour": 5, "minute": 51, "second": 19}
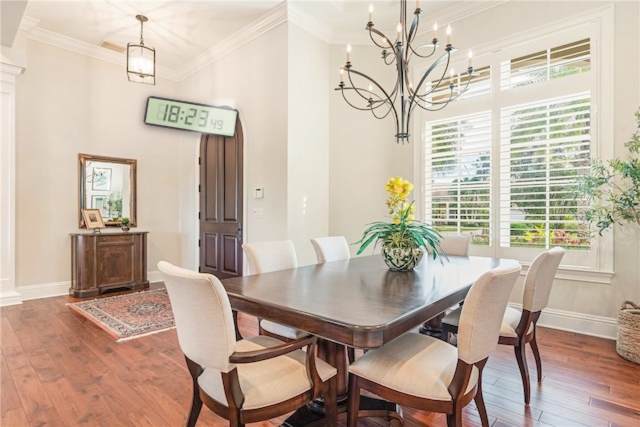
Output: {"hour": 18, "minute": 23, "second": 49}
